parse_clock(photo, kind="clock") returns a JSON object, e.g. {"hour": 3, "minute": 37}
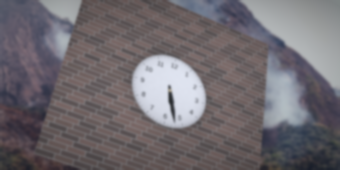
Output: {"hour": 5, "minute": 27}
